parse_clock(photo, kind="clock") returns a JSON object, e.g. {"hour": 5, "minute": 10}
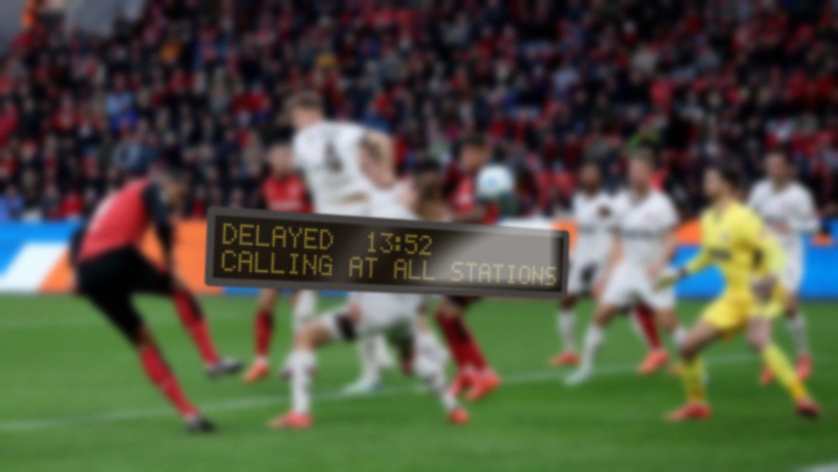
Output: {"hour": 13, "minute": 52}
